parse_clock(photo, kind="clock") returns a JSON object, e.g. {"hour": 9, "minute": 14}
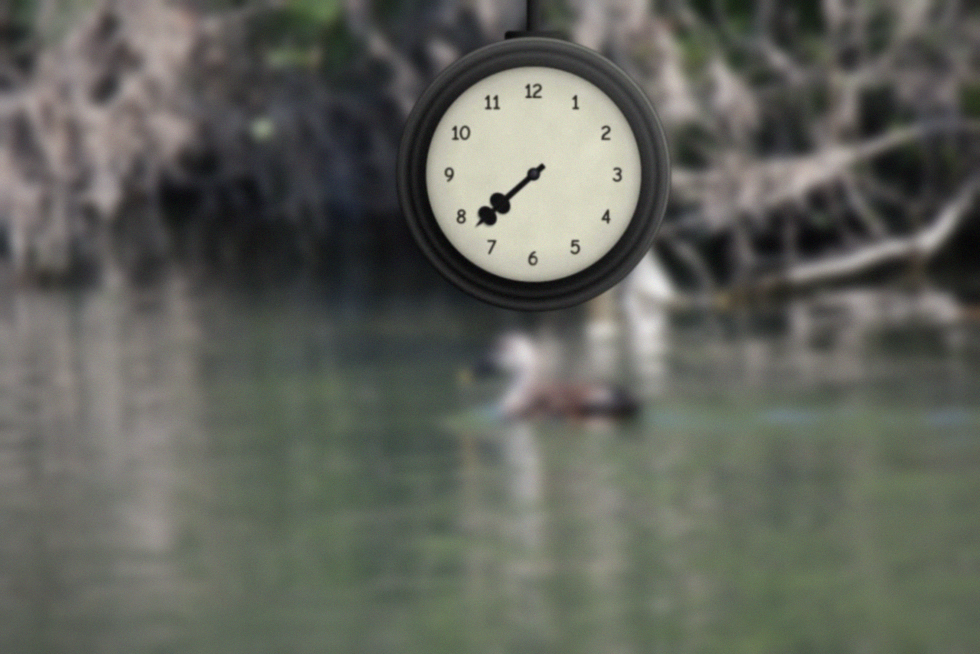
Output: {"hour": 7, "minute": 38}
